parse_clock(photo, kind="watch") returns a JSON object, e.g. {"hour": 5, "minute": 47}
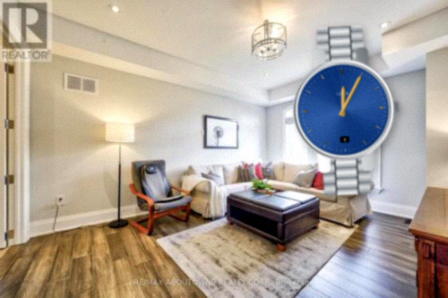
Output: {"hour": 12, "minute": 5}
